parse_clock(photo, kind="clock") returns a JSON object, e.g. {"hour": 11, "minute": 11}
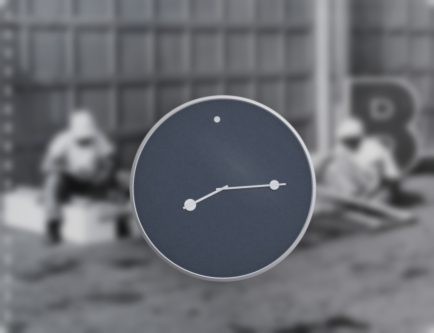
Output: {"hour": 8, "minute": 15}
